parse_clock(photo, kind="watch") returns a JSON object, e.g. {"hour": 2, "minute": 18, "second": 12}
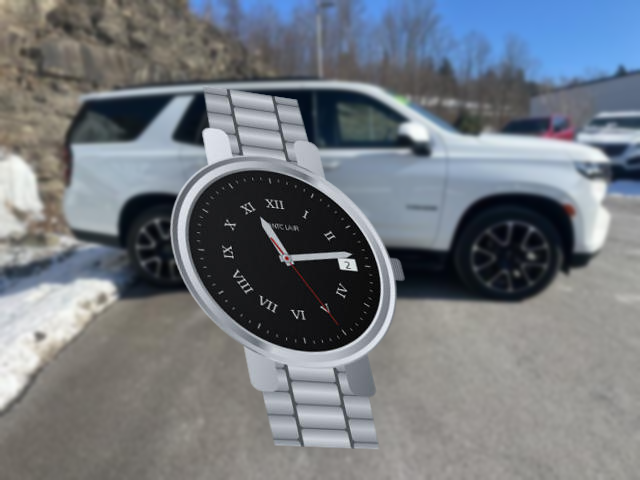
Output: {"hour": 11, "minute": 13, "second": 25}
